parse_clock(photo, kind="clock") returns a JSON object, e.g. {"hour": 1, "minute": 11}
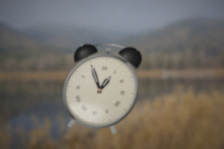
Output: {"hour": 12, "minute": 55}
